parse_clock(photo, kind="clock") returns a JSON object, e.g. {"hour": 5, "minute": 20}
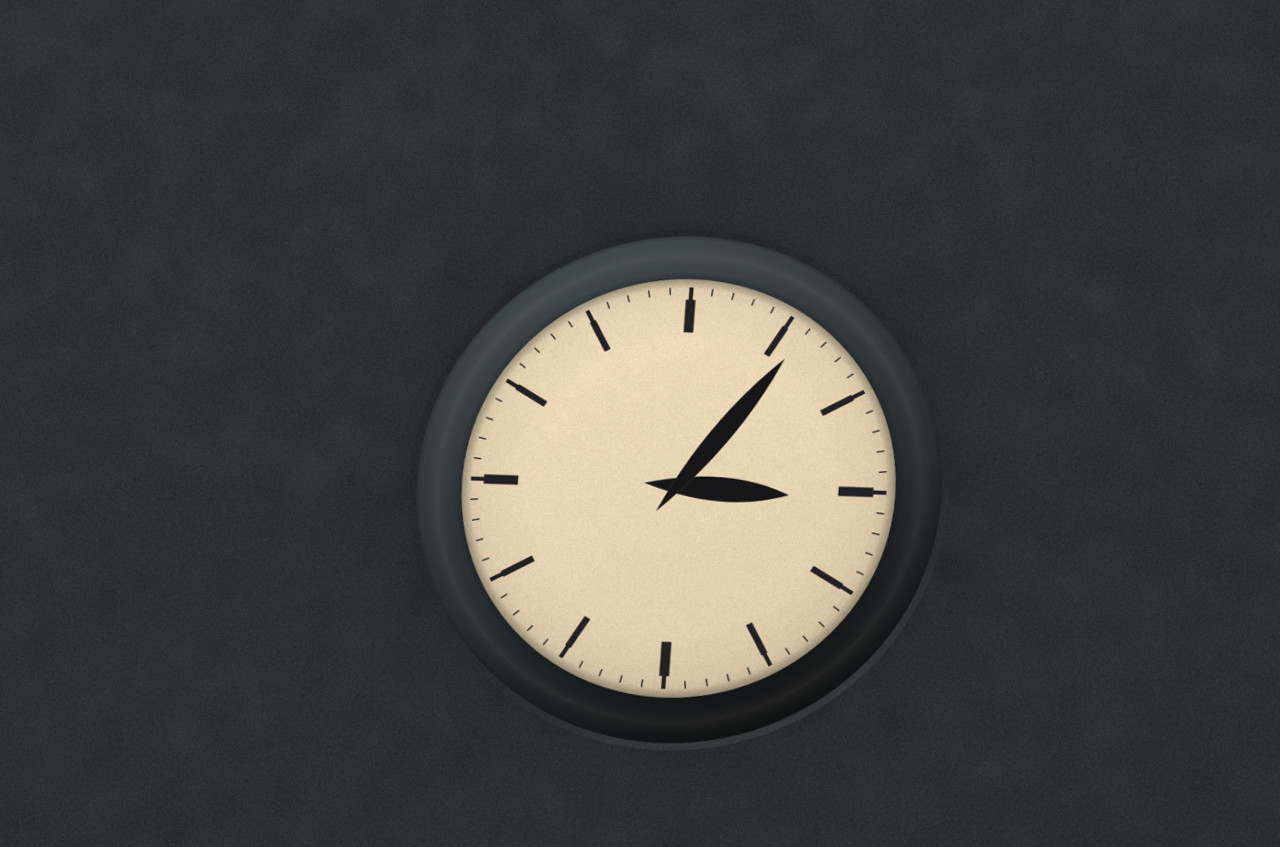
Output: {"hour": 3, "minute": 6}
